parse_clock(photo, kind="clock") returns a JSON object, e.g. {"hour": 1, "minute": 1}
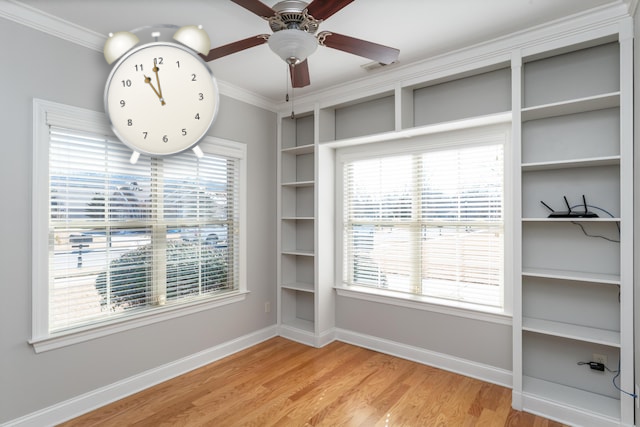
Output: {"hour": 10, "minute": 59}
